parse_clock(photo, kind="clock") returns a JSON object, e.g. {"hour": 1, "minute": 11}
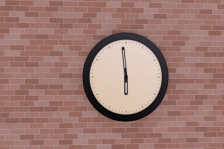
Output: {"hour": 5, "minute": 59}
